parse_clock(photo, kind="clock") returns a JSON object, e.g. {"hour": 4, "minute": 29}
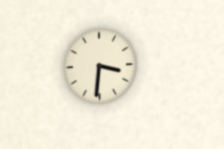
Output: {"hour": 3, "minute": 31}
